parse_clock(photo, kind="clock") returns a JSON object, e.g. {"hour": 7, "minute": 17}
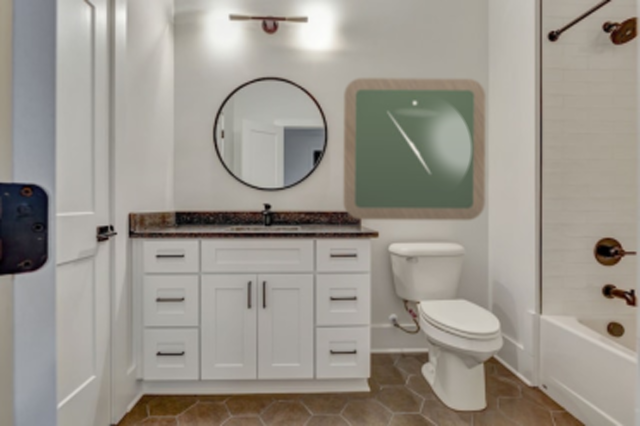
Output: {"hour": 4, "minute": 54}
